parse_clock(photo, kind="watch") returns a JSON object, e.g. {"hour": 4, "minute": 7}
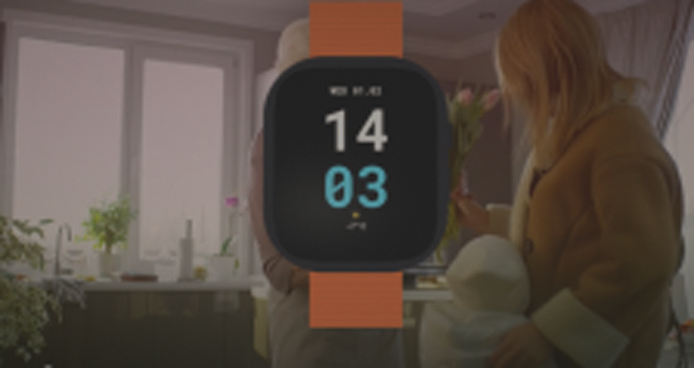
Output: {"hour": 14, "minute": 3}
